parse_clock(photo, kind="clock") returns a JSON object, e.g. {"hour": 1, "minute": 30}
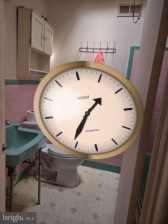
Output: {"hour": 1, "minute": 36}
